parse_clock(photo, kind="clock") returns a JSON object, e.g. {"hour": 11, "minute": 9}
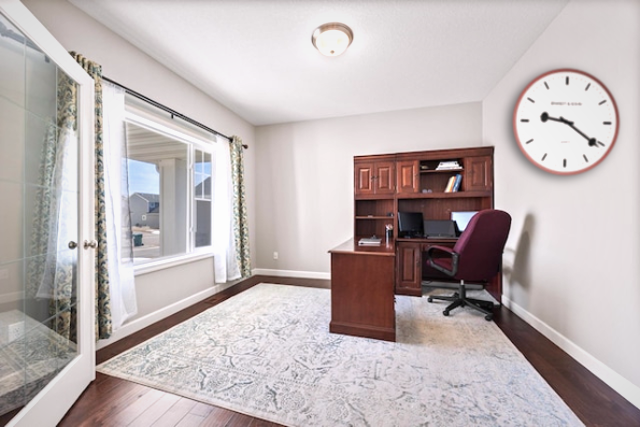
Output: {"hour": 9, "minute": 21}
